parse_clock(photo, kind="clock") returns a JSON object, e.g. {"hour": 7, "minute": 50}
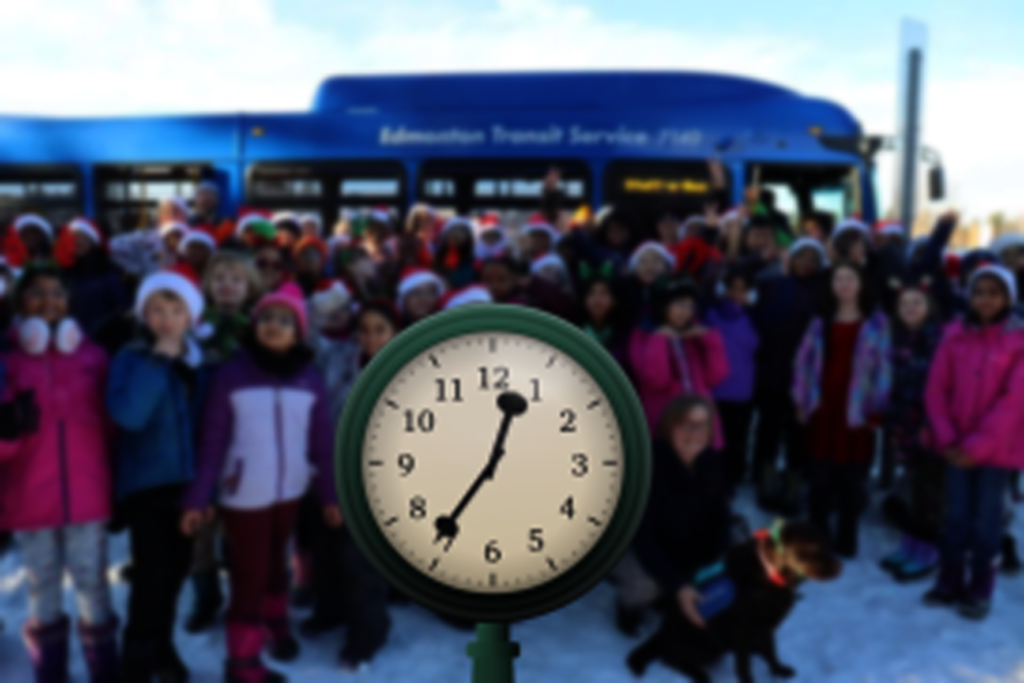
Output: {"hour": 12, "minute": 36}
